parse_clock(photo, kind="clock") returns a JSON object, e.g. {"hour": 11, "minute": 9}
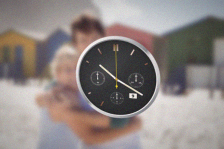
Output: {"hour": 10, "minute": 20}
